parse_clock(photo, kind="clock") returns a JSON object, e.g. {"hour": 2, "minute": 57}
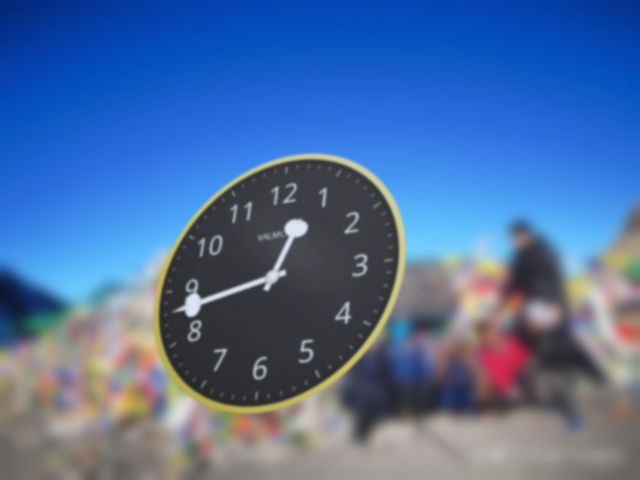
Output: {"hour": 12, "minute": 43}
